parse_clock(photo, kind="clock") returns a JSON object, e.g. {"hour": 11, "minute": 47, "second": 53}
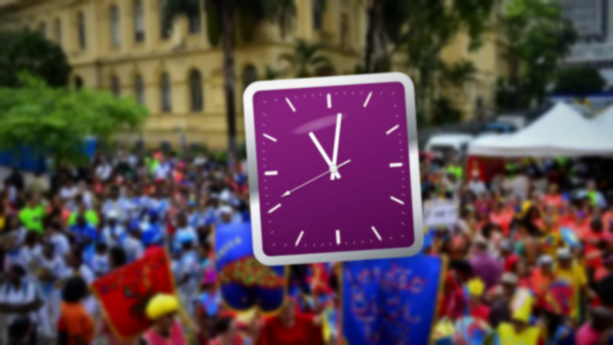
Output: {"hour": 11, "minute": 1, "second": 41}
